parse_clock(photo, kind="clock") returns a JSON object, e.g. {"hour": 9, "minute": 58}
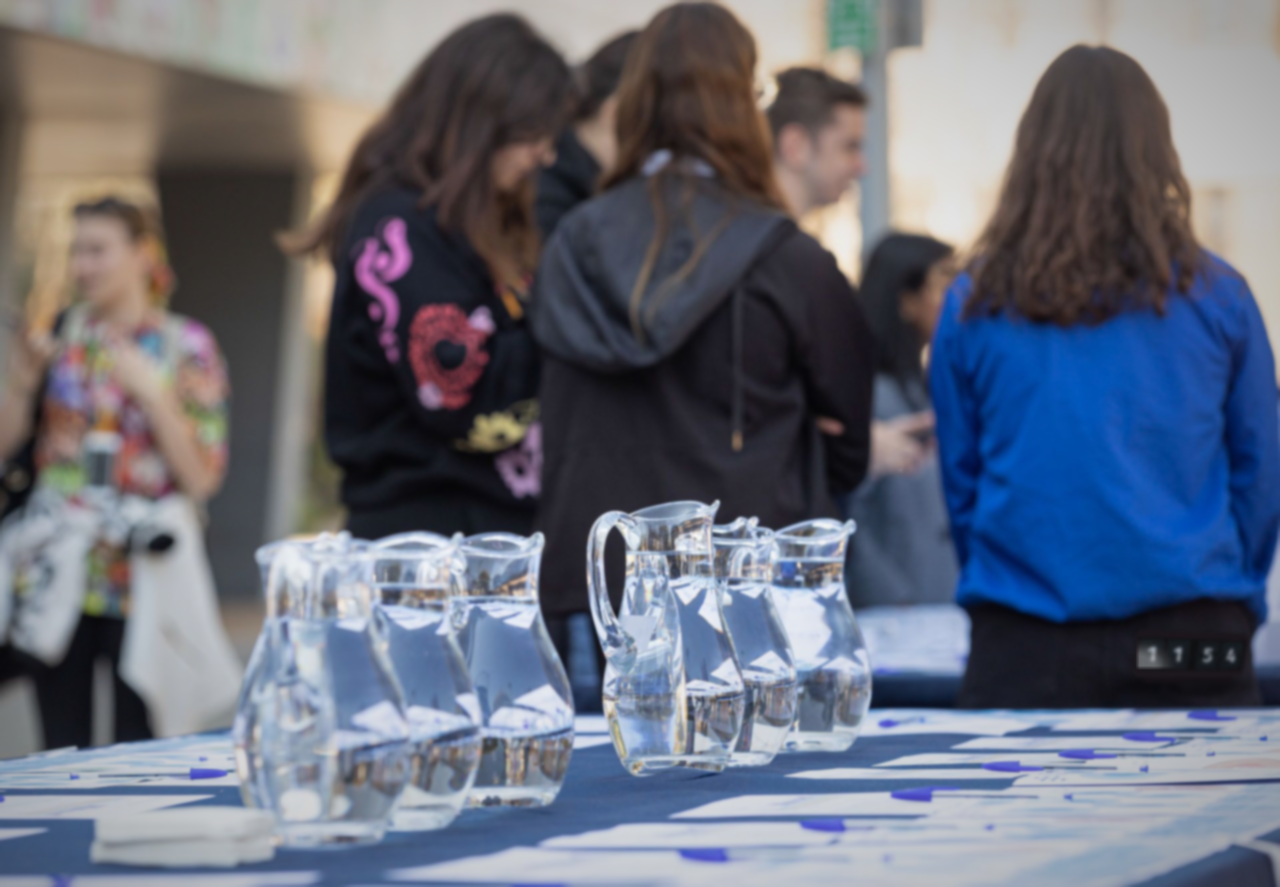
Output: {"hour": 11, "minute": 54}
